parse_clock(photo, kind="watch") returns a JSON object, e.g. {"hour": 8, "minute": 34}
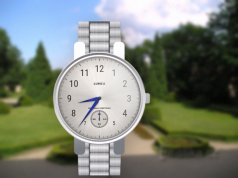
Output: {"hour": 8, "minute": 36}
